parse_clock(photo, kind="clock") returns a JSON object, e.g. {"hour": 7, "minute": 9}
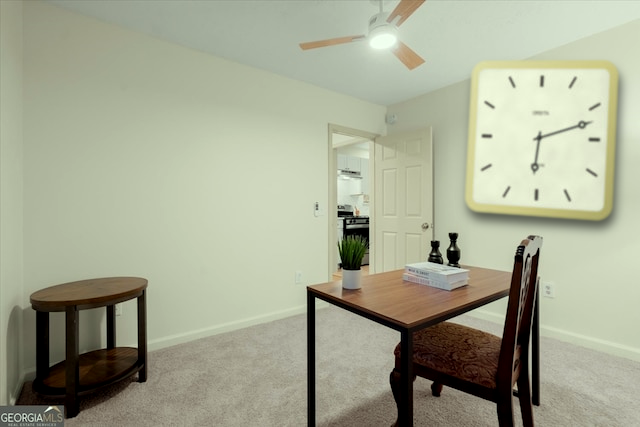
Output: {"hour": 6, "minute": 12}
